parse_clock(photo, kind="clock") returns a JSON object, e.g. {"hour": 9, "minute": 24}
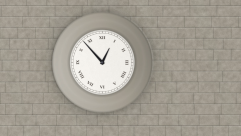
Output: {"hour": 12, "minute": 53}
